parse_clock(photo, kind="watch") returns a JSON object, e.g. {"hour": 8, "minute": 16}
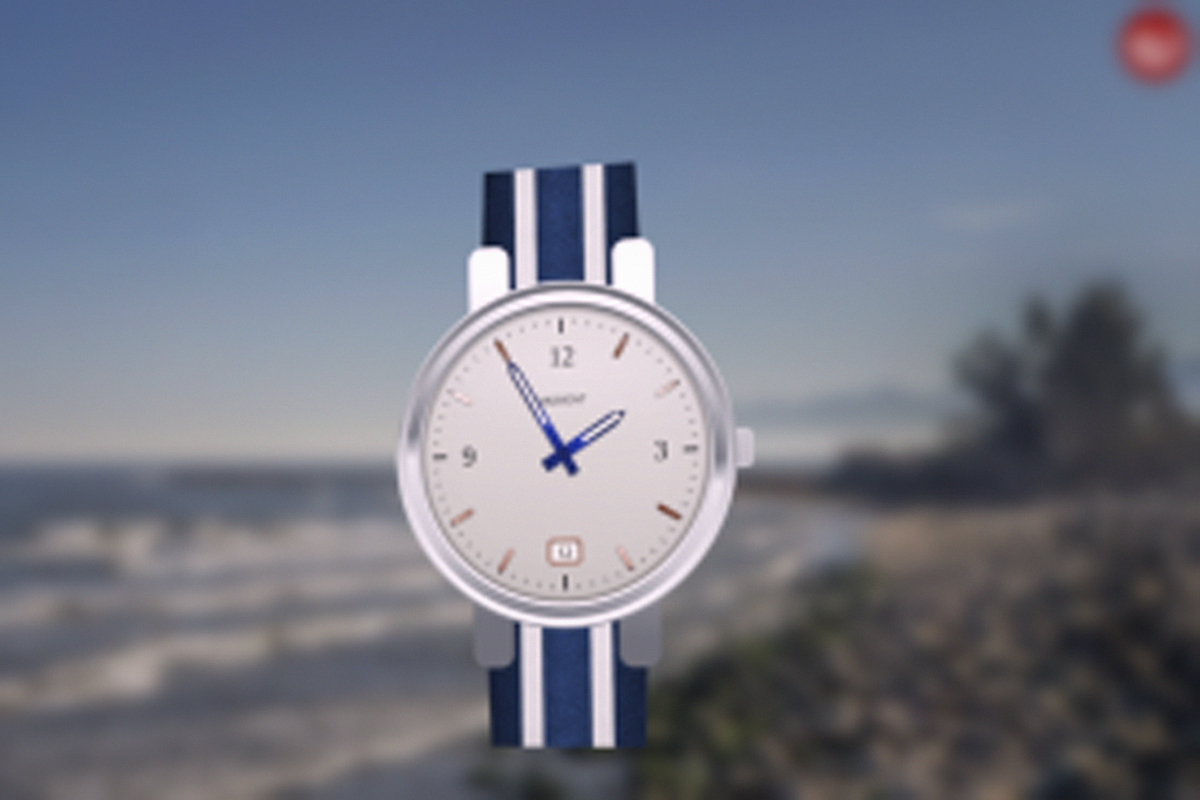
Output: {"hour": 1, "minute": 55}
